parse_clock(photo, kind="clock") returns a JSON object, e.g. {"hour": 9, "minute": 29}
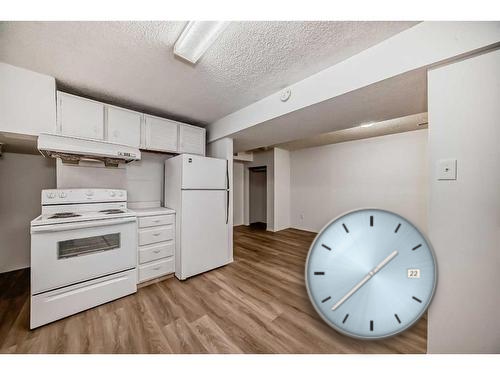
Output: {"hour": 1, "minute": 38}
